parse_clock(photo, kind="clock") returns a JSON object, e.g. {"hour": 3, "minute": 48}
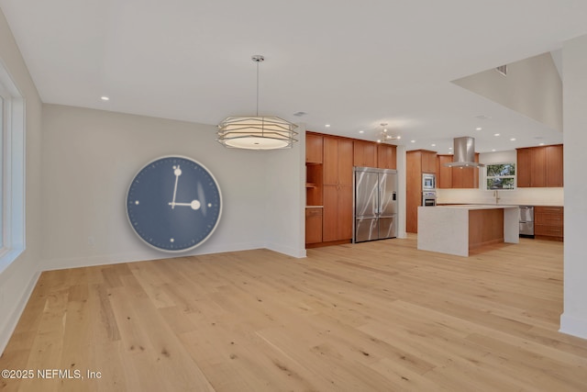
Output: {"hour": 3, "minute": 1}
